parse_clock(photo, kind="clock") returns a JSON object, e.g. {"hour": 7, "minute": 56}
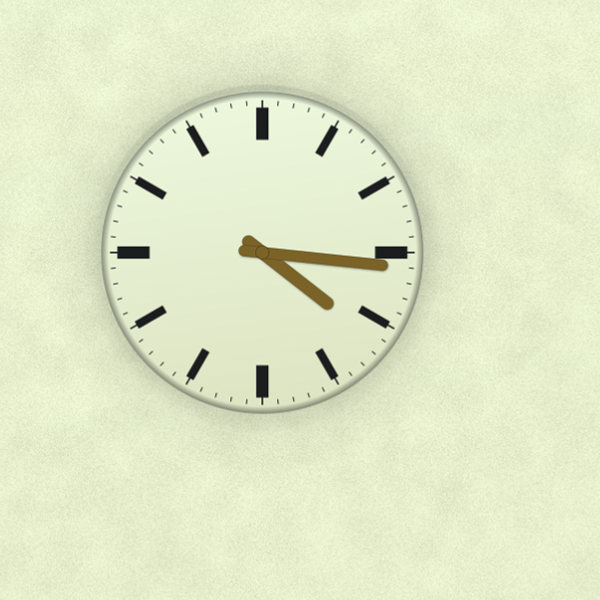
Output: {"hour": 4, "minute": 16}
